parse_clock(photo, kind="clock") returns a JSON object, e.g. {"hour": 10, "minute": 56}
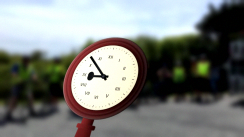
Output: {"hour": 8, "minute": 52}
